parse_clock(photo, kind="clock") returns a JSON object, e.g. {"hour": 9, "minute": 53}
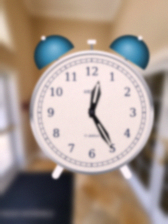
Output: {"hour": 12, "minute": 25}
